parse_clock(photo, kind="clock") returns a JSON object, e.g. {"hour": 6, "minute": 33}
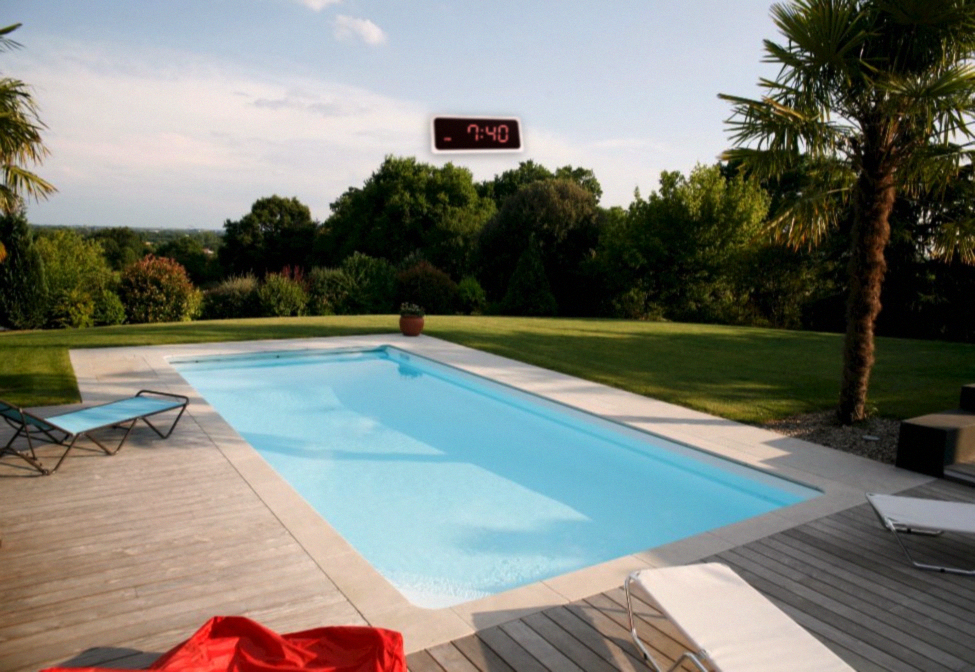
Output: {"hour": 7, "minute": 40}
